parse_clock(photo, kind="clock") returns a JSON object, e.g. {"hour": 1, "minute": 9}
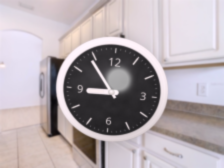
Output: {"hour": 8, "minute": 54}
